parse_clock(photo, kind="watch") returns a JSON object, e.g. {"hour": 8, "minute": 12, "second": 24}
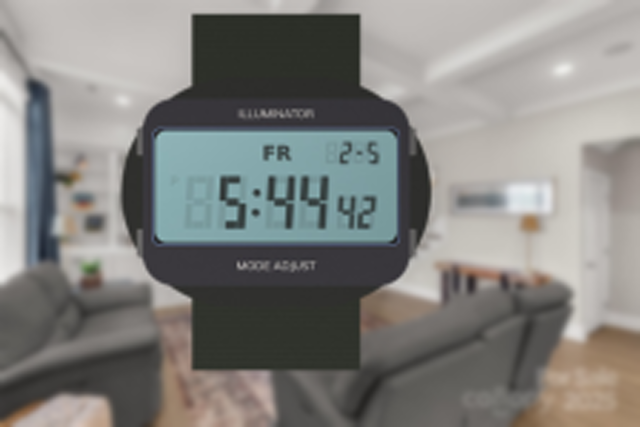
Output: {"hour": 5, "minute": 44, "second": 42}
